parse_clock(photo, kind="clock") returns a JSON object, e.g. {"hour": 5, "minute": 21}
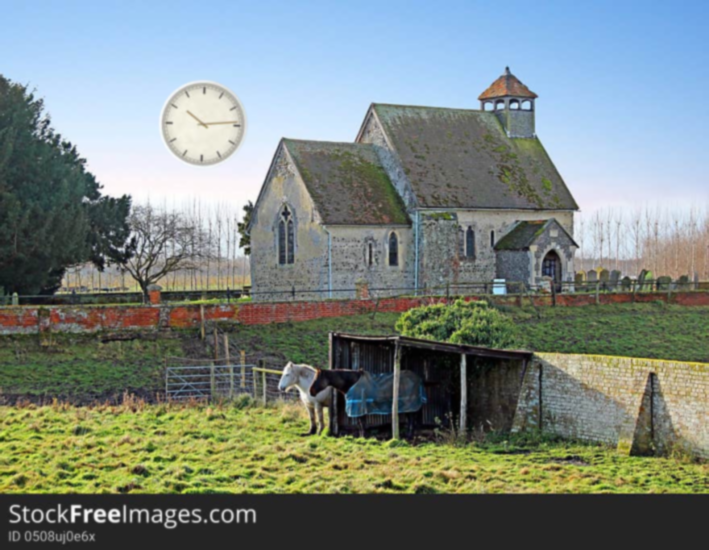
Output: {"hour": 10, "minute": 14}
